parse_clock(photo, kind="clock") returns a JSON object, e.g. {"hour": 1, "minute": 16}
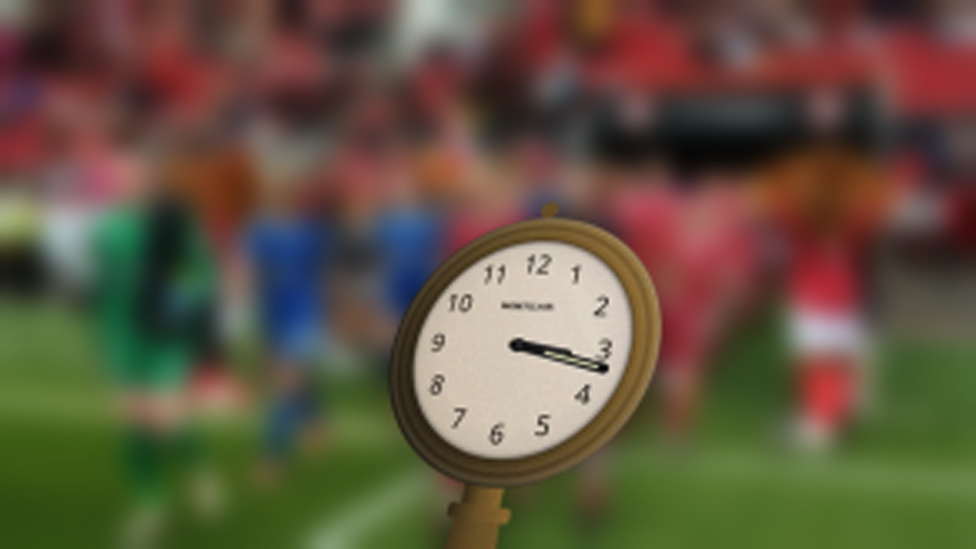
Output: {"hour": 3, "minute": 17}
